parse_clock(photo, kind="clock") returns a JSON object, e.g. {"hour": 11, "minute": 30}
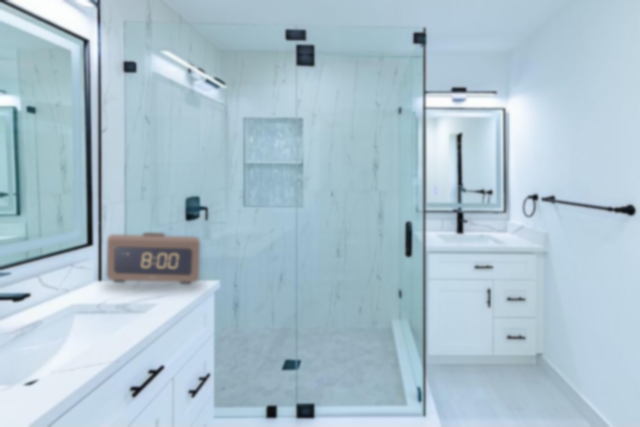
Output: {"hour": 8, "minute": 0}
